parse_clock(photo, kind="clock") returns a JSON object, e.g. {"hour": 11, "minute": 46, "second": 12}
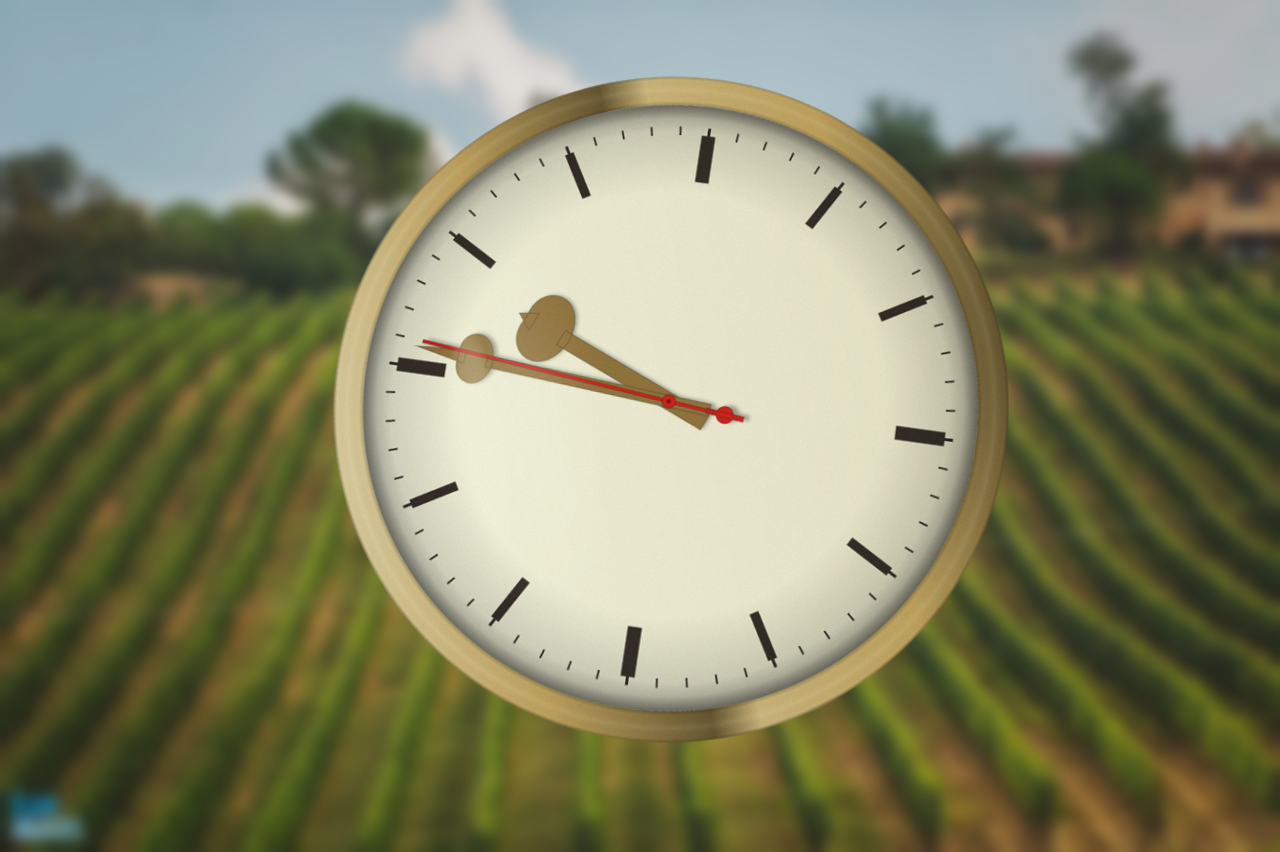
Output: {"hour": 9, "minute": 45, "second": 46}
